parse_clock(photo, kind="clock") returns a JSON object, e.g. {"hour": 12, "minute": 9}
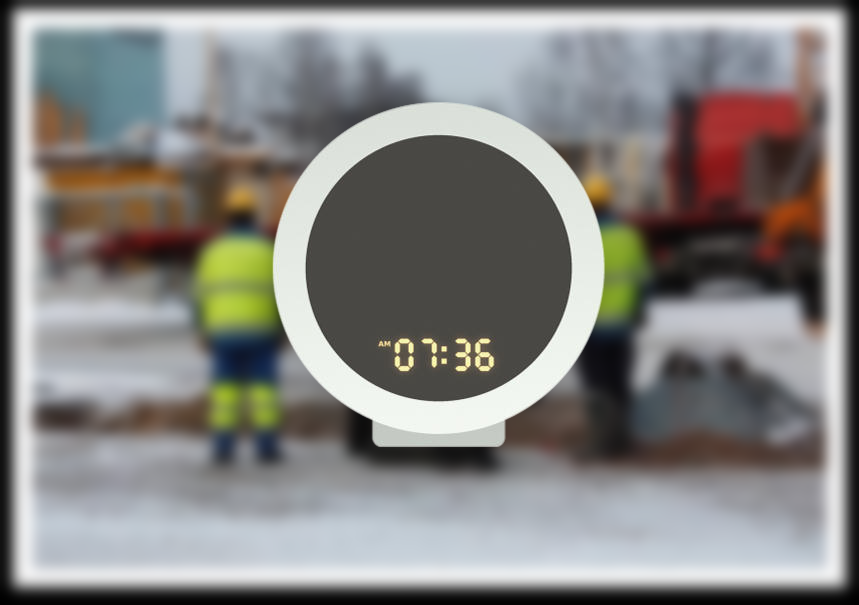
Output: {"hour": 7, "minute": 36}
